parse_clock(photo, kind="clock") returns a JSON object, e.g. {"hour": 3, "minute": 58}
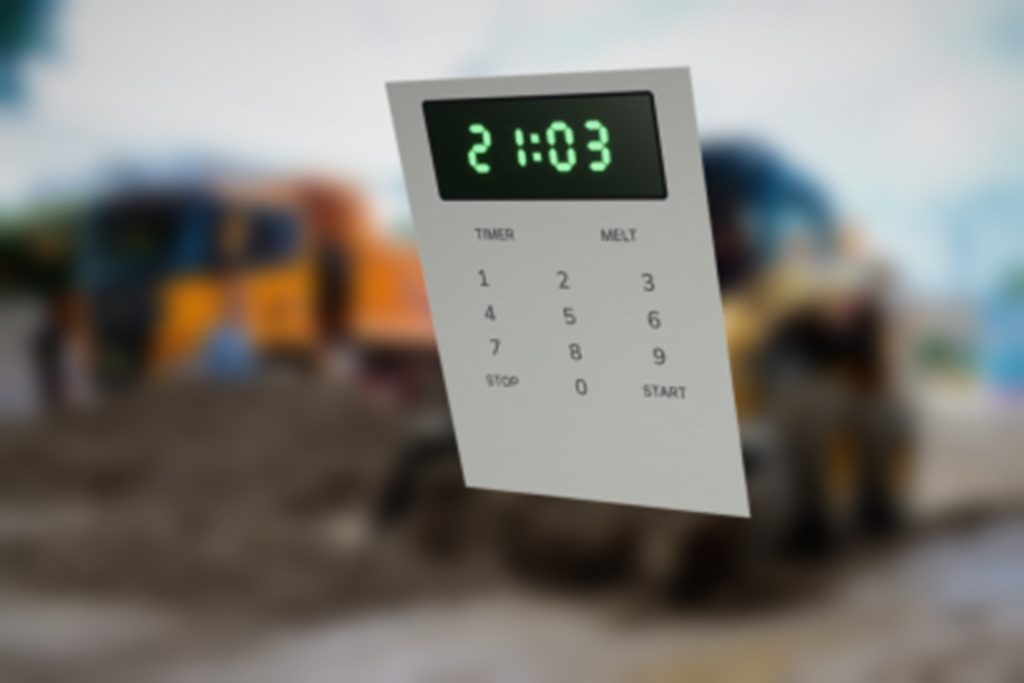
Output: {"hour": 21, "minute": 3}
